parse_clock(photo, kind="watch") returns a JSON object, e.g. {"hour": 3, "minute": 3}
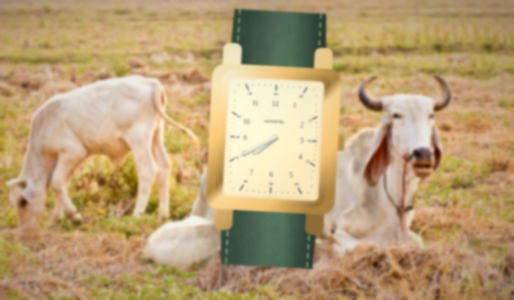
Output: {"hour": 7, "minute": 40}
